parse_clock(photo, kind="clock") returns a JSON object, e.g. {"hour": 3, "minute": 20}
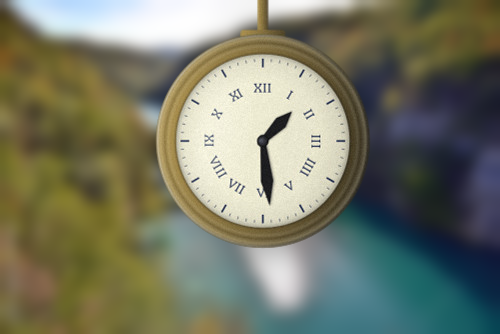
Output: {"hour": 1, "minute": 29}
